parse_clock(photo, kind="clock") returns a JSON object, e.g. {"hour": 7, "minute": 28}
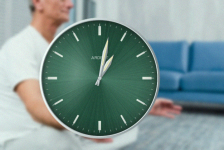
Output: {"hour": 1, "minute": 2}
